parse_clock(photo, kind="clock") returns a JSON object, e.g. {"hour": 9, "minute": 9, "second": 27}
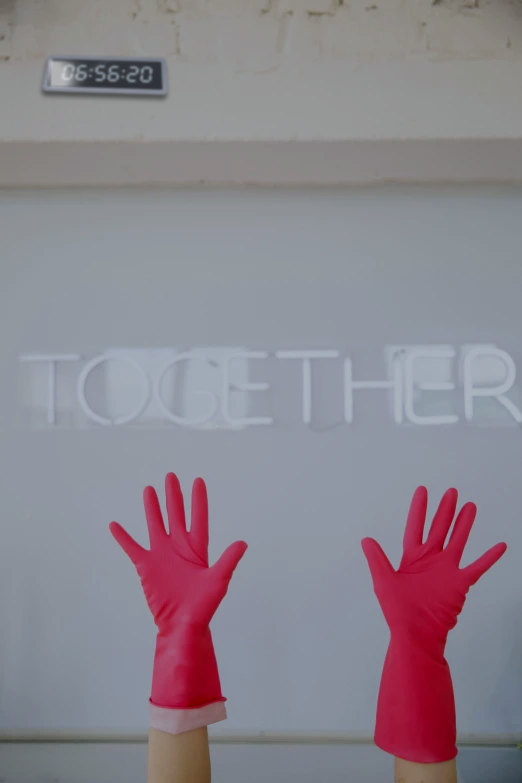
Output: {"hour": 6, "minute": 56, "second": 20}
